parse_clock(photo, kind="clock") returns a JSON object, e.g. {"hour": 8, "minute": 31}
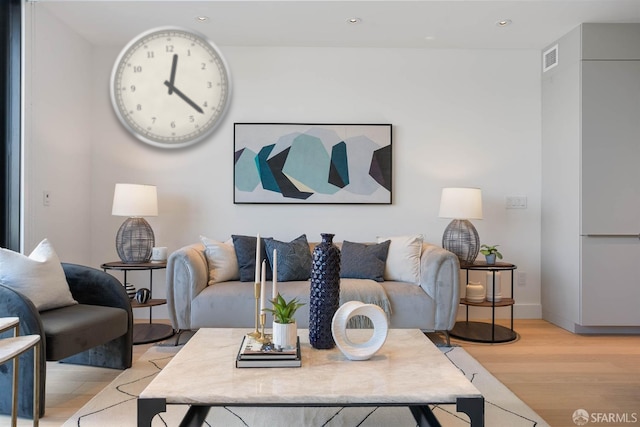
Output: {"hour": 12, "minute": 22}
